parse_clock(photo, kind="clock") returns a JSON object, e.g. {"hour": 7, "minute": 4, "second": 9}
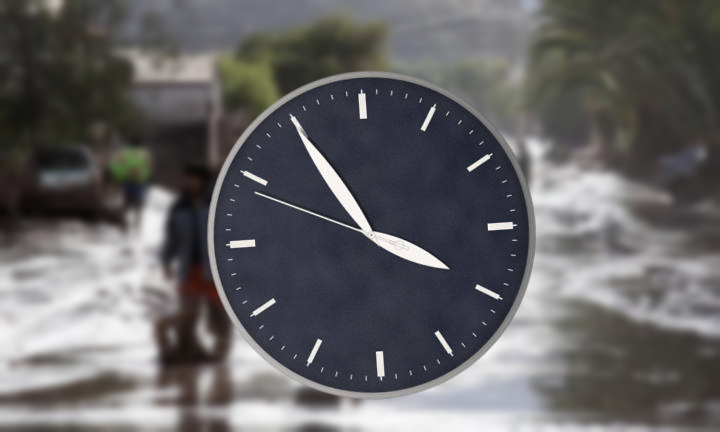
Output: {"hour": 3, "minute": 54, "second": 49}
